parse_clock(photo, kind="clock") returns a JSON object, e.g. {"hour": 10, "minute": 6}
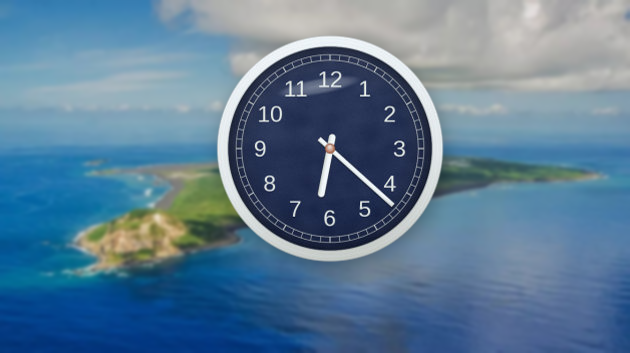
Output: {"hour": 6, "minute": 22}
